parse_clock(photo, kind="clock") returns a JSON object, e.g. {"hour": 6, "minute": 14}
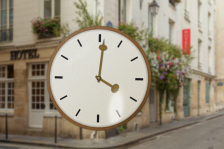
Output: {"hour": 4, "minute": 1}
